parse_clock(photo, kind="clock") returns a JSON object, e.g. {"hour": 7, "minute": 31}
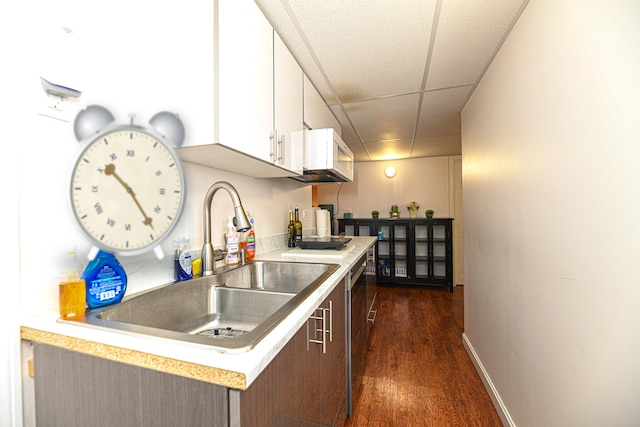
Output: {"hour": 10, "minute": 24}
